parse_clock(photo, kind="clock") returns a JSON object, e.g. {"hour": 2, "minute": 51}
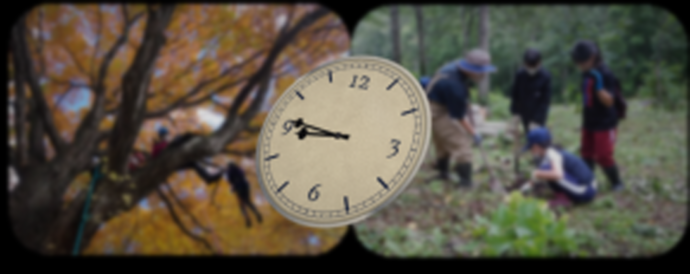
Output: {"hour": 8, "minute": 46}
